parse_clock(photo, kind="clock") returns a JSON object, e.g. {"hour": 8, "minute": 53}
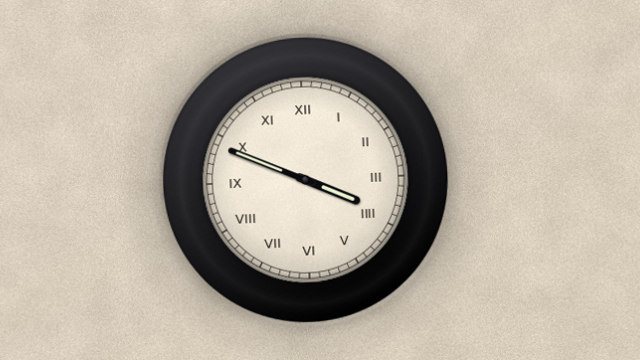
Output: {"hour": 3, "minute": 49}
